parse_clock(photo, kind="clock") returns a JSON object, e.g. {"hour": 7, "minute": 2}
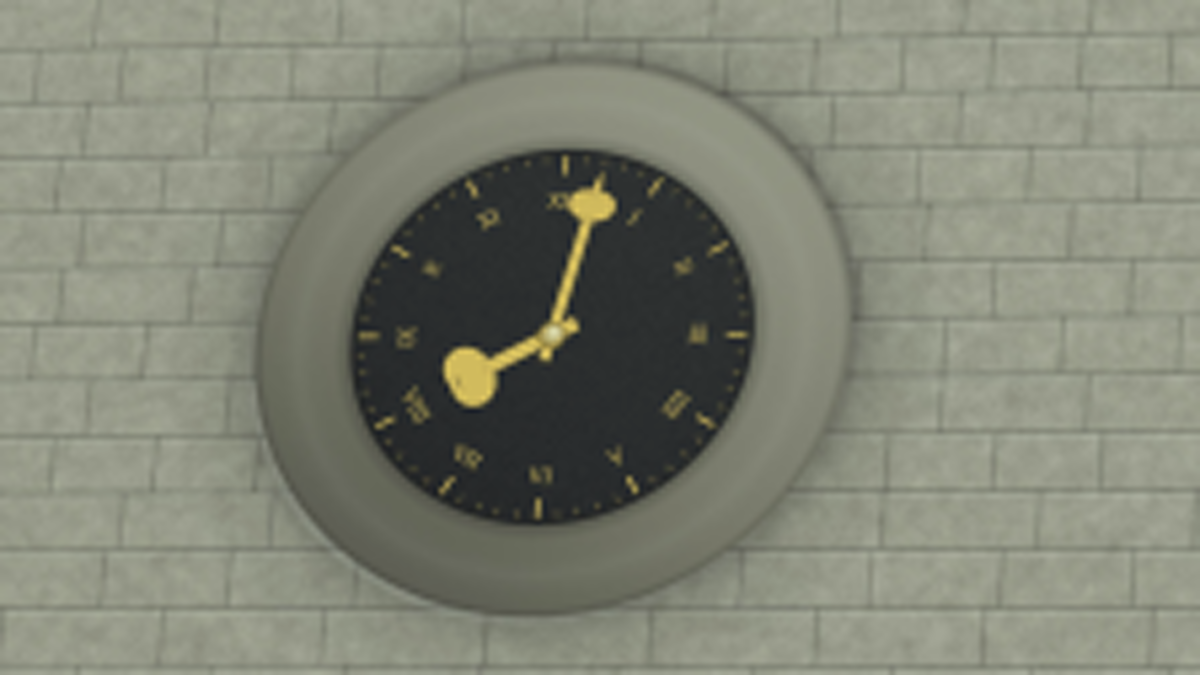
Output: {"hour": 8, "minute": 2}
